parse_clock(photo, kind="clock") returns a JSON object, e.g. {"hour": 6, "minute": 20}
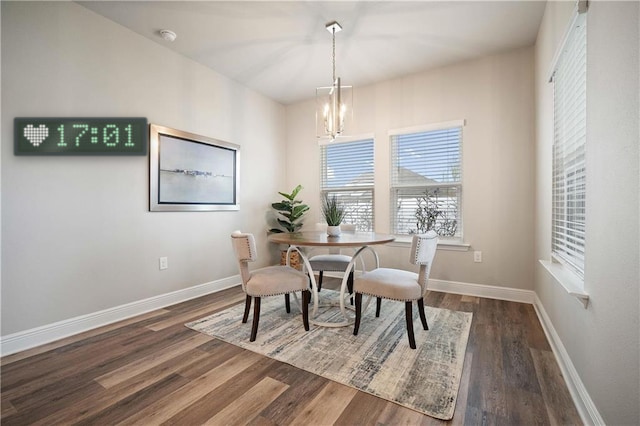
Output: {"hour": 17, "minute": 1}
